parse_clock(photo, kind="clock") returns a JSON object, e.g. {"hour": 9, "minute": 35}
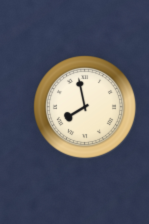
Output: {"hour": 7, "minute": 58}
